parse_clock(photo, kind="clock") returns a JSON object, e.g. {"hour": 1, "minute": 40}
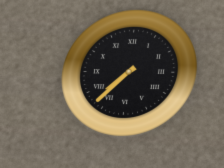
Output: {"hour": 7, "minute": 37}
